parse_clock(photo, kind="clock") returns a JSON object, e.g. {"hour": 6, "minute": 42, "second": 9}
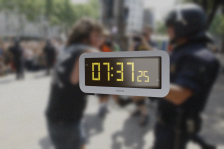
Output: {"hour": 7, "minute": 37, "second": 25}
